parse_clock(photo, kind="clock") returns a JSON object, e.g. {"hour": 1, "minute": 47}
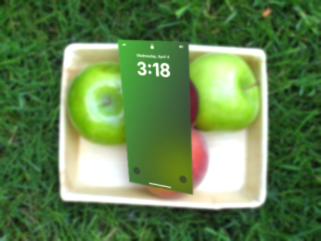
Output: {"hour": 3, "minute": 18}
